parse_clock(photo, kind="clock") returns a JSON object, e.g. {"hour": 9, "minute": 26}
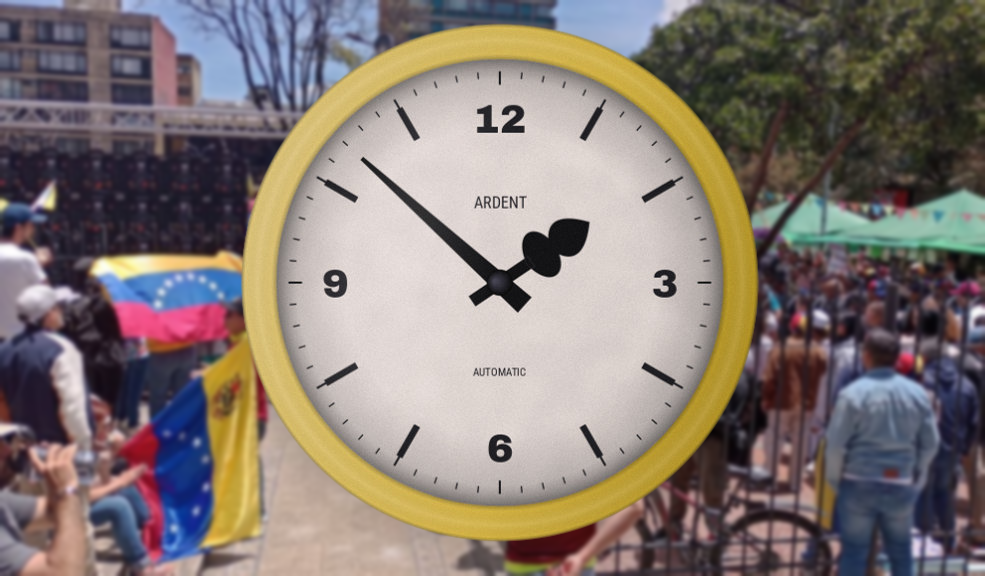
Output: {"hour": 1, "minute": 52}
